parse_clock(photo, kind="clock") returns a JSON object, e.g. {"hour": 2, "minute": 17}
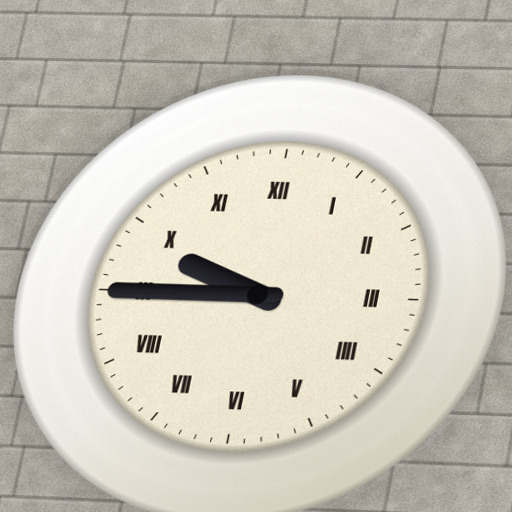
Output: {"hour": 9, "minute": 45}
